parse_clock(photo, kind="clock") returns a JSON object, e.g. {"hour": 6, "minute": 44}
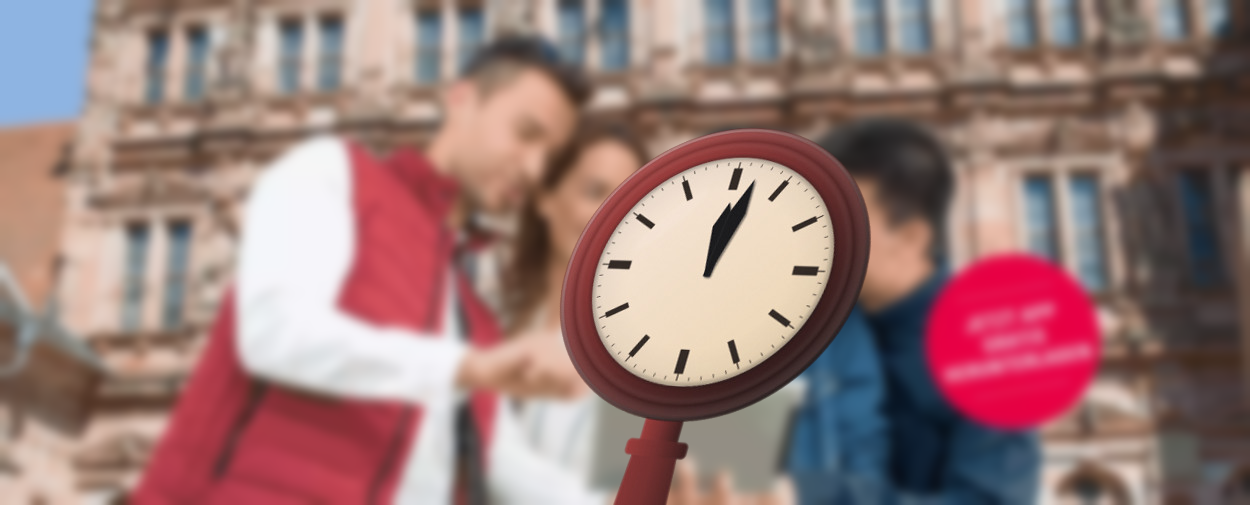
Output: {"hour": 12, "minute": 2}
